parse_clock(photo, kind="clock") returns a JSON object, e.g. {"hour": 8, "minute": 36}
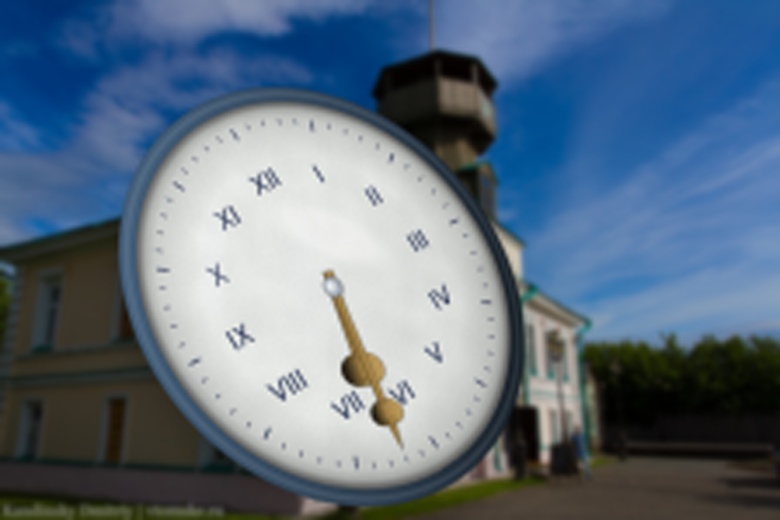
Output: {"hour": 6, "minute": 32}
